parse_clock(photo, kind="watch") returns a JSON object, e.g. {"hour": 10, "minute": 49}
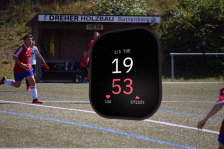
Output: {"hour": 19, "minute": 53}
